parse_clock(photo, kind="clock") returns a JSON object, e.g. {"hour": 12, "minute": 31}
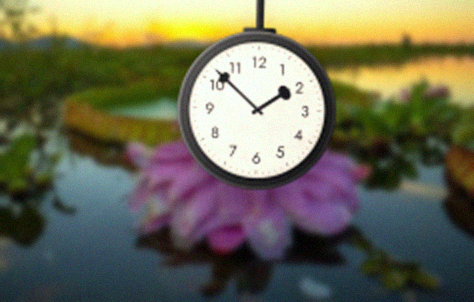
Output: {"hour": 1, "minute": 52}
